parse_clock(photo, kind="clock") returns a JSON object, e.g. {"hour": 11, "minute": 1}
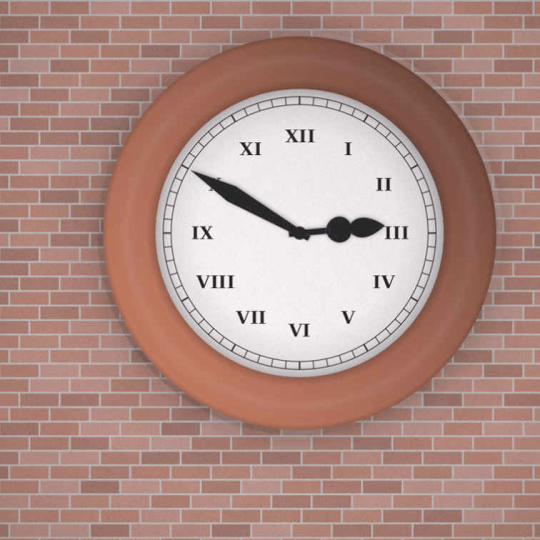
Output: {"hour": 2, "minute": 50}
